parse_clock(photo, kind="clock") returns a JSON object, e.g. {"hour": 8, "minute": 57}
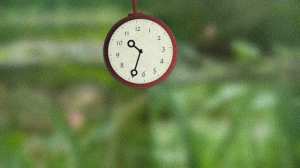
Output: {"hour": 10, "minute": 34}
